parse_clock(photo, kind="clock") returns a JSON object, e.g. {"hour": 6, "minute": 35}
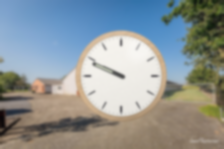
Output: {"hour": 9, "minute": 49}
